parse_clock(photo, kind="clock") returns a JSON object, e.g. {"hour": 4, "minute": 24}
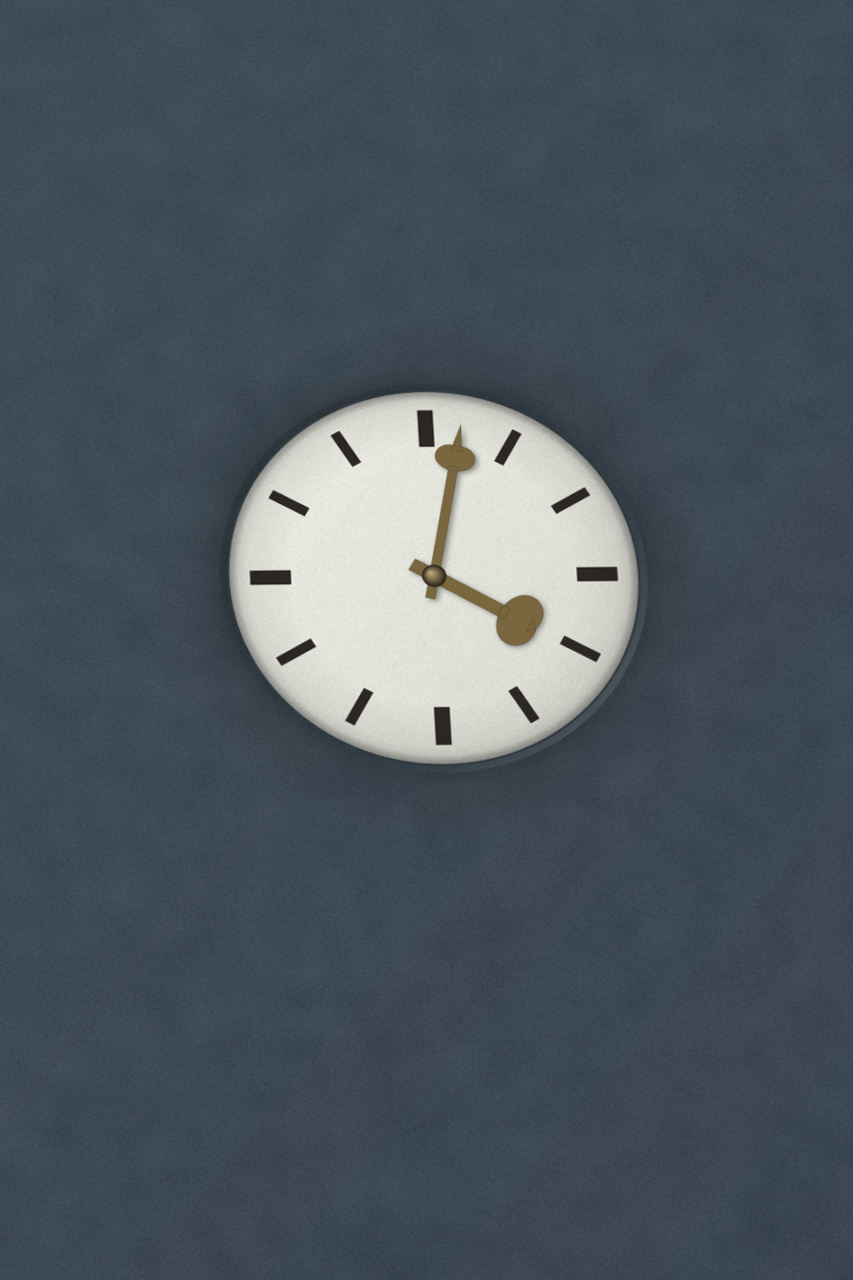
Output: {"hour": 4, "minute": 2}
